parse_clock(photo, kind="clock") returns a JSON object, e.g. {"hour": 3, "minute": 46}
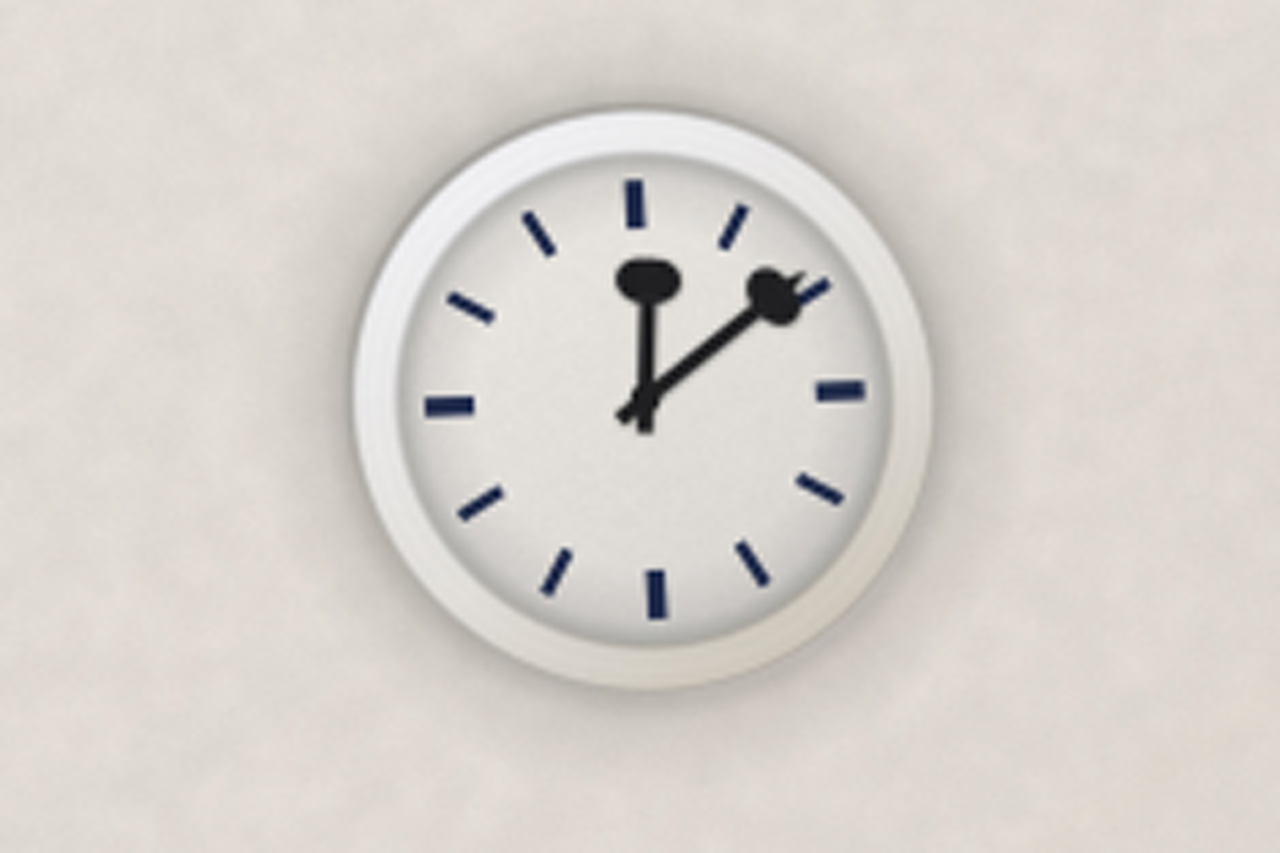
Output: {"hour": 12, "minute": 9}
